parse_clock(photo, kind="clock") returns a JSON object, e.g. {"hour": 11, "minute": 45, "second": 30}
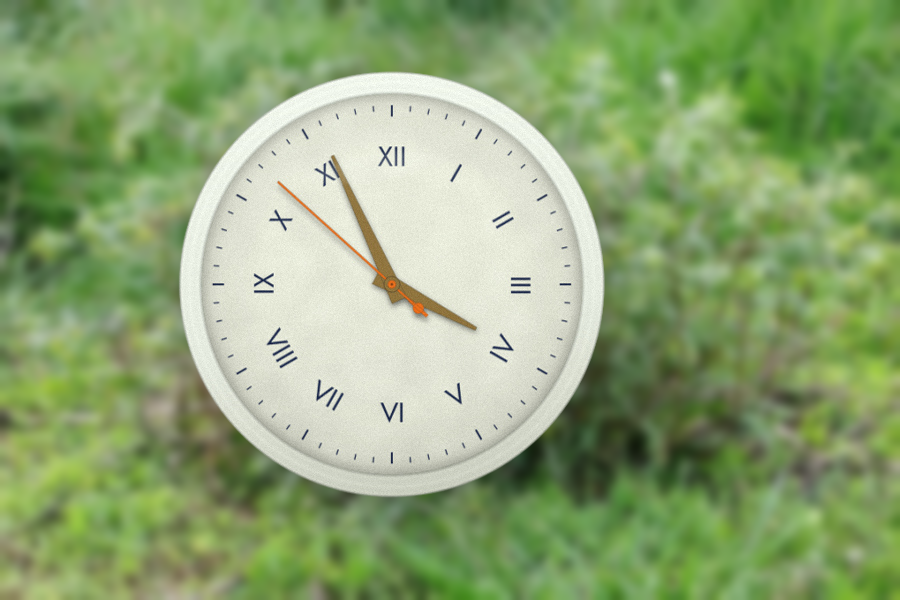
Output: {"hour": 3, "minute": 55, "second": 52}
